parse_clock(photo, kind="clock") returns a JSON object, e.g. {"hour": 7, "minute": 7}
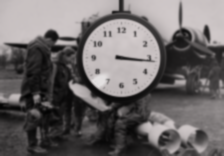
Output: {"hour": 3, "minute": 16}
